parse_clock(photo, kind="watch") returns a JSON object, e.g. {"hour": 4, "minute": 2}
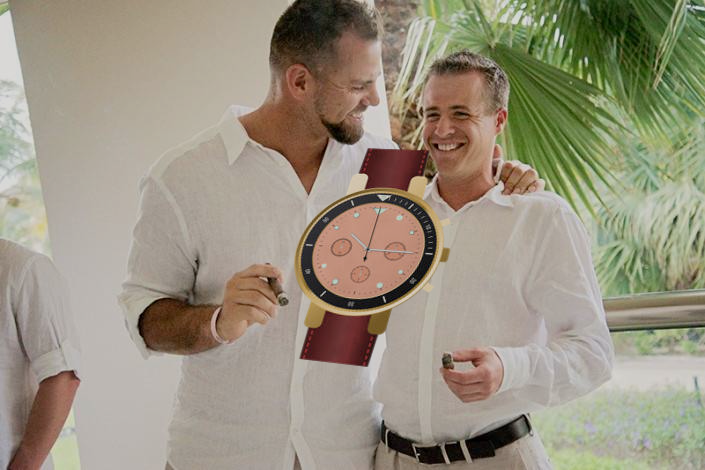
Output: {"hour": 10, "minute": 15}
